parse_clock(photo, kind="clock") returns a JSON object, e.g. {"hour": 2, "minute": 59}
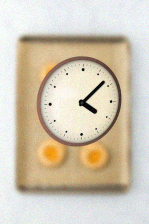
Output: {"hour": 4, "minute": 8}
